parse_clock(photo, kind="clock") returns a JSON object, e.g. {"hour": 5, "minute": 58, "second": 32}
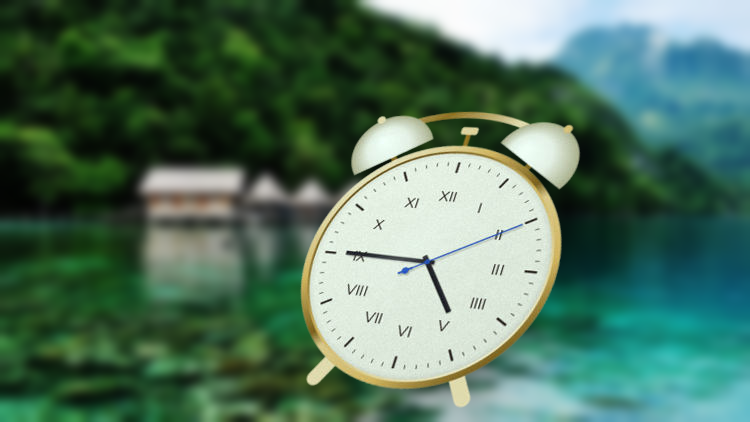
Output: {"hour": 4, "minute": 45, "second": 10}
